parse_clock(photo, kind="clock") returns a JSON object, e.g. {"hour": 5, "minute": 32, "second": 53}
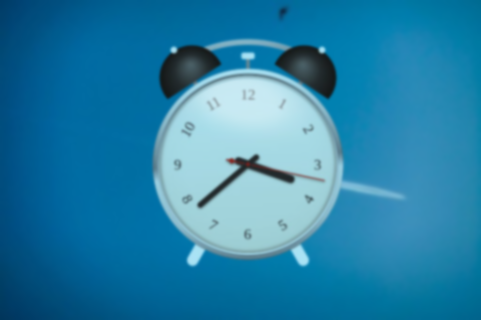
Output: {"hour": 3, "minute": 38, "second": 17}
